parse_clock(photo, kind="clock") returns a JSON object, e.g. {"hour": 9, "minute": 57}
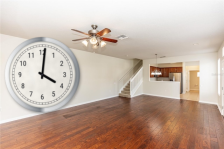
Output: {"hour": 4, "minute": 1}
